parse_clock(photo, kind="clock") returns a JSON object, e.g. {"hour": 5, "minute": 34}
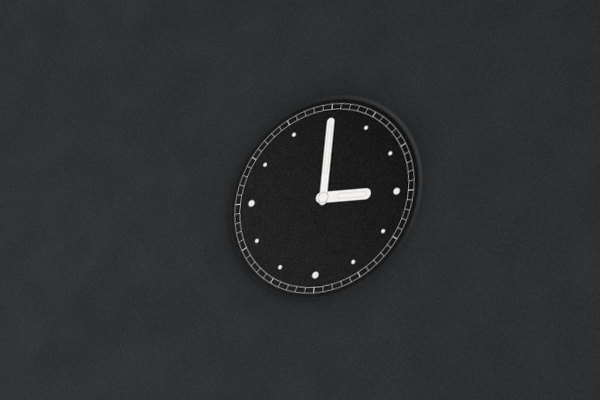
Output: {"hour": 3, "minute": 0}
